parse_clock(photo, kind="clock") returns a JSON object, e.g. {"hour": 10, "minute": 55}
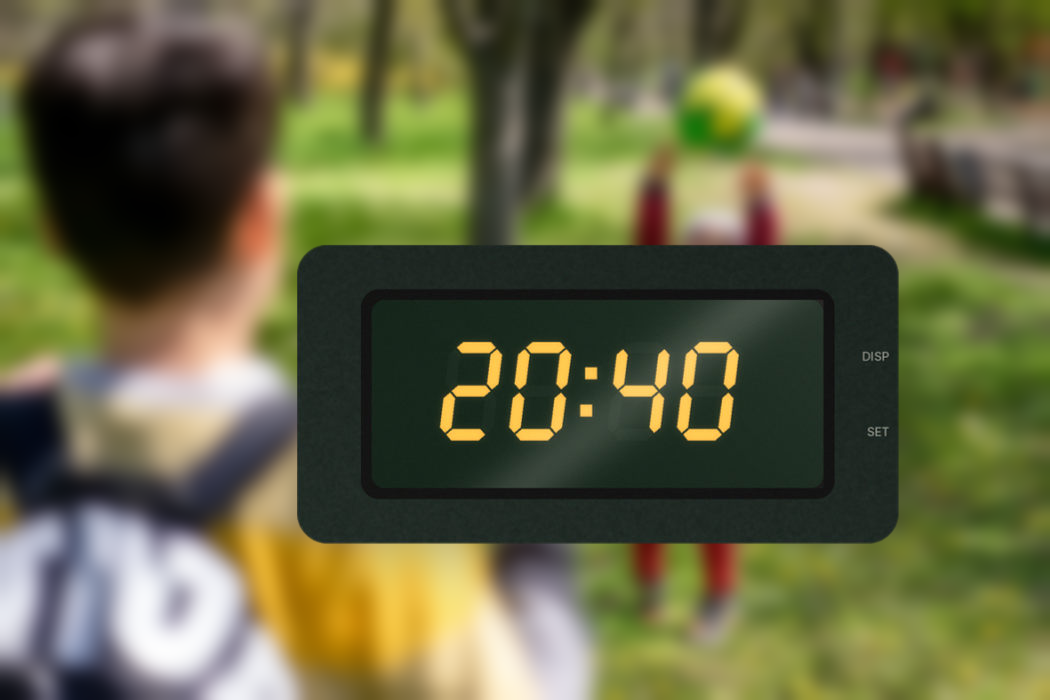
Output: {"hour": 20, "minute": 40}
